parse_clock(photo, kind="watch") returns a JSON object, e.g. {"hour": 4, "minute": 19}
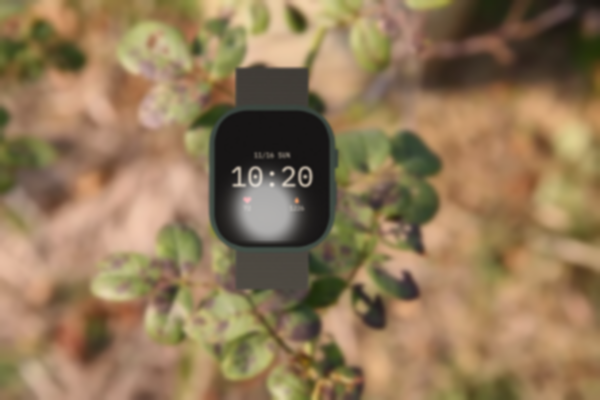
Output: {"hour": 10, "minute": 20}
